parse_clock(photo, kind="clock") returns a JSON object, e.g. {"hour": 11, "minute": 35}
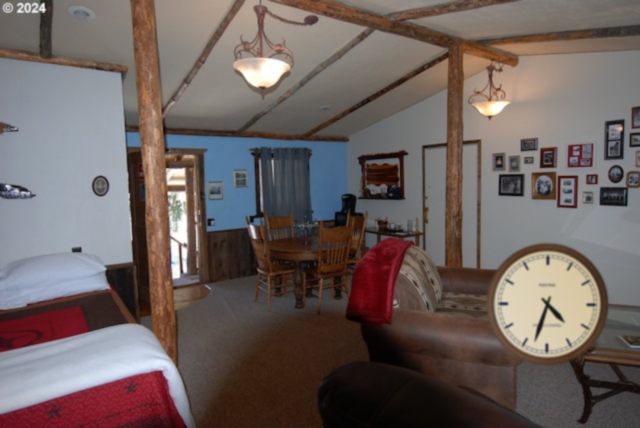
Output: {"hour": 4, "minute": 33}
